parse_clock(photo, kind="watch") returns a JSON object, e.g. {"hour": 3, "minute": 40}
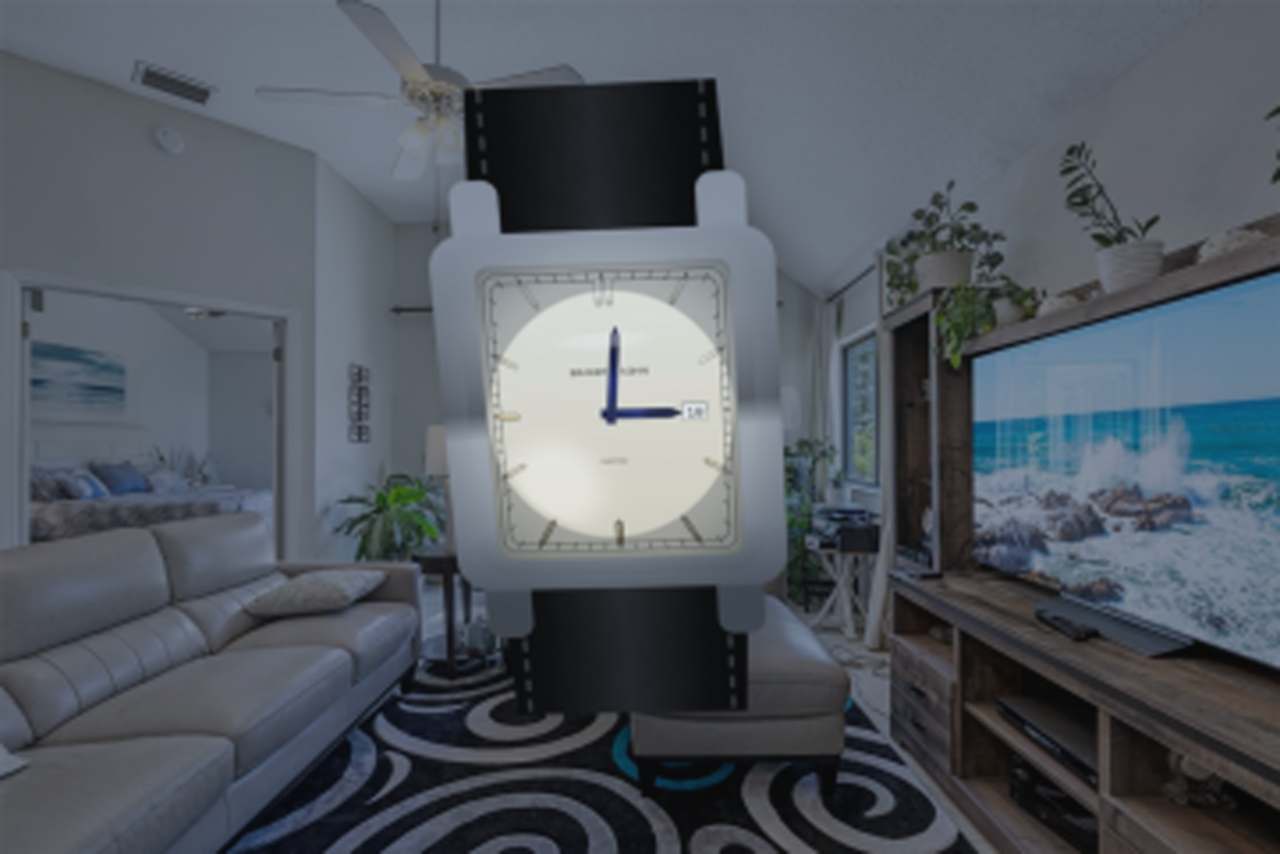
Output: {"hour": 3, "minute": 1}
